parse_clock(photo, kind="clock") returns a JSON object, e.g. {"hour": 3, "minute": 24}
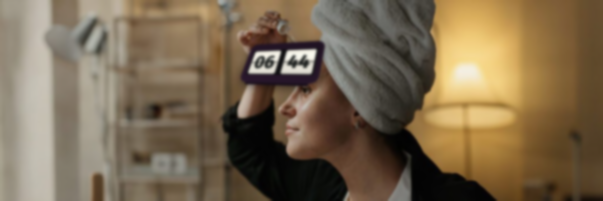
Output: {"hour": 6, "minute": 44}
